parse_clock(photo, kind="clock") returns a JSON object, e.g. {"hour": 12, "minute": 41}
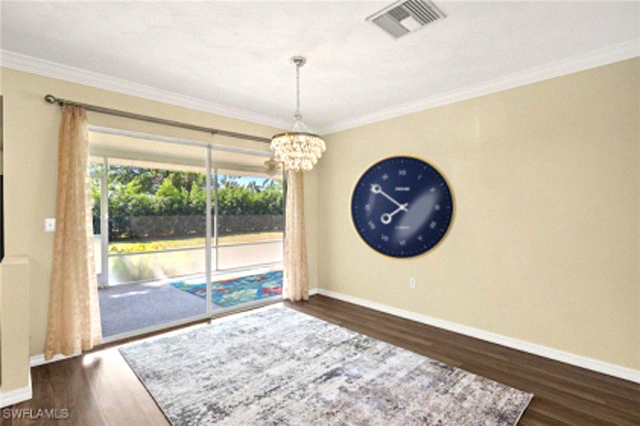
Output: {"hour": 7, "minute": 51}
